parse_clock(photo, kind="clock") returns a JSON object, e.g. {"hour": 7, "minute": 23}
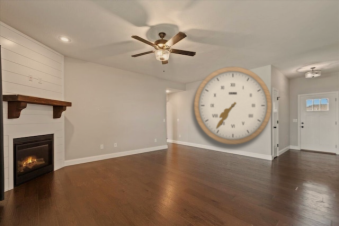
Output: {"hour": 7, "minute": 36}
